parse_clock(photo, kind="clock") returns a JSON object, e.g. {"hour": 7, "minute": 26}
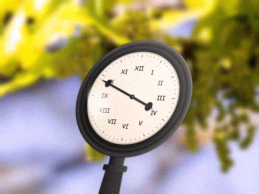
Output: {"hour": 3, "minute": 49}
